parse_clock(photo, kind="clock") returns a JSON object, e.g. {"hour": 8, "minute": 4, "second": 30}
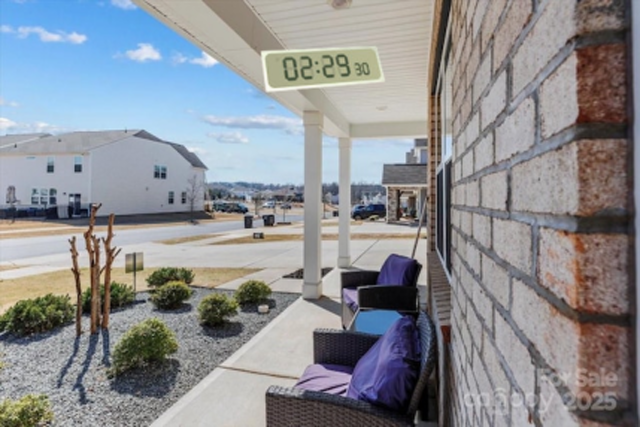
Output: {"hour": 2, "minute": 29, "second": 30}
